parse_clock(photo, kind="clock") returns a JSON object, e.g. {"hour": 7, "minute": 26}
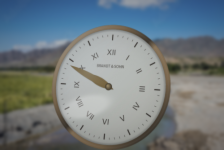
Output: {"hour": 9, "minute": 49}
